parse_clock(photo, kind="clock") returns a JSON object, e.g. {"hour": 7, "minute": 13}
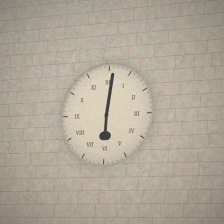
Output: {"hour": 6, "minute": 1}
